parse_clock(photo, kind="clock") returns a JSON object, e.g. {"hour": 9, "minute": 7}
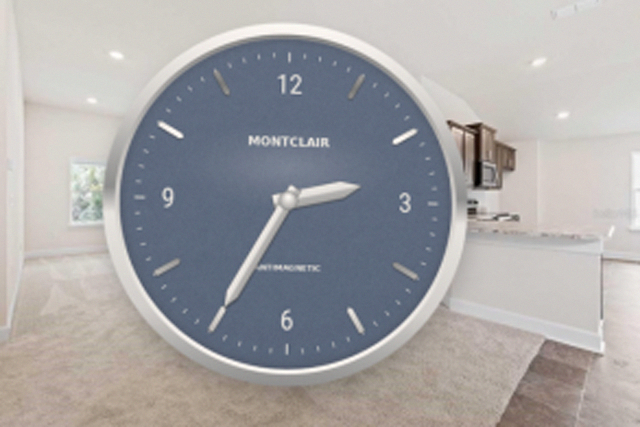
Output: {"hour": 2, "minute": 35}
